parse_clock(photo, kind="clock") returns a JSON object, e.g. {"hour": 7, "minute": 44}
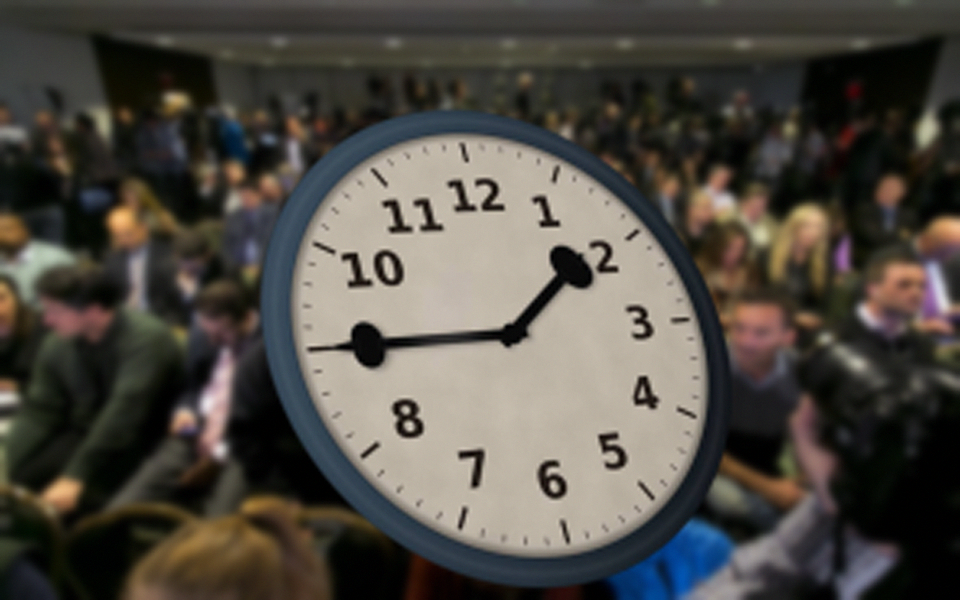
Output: {"hour": 1, "minute": 45}
